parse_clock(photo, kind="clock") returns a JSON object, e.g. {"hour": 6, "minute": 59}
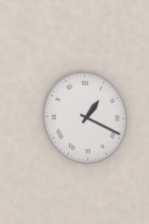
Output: {"hour": 1, "minute": 19}
